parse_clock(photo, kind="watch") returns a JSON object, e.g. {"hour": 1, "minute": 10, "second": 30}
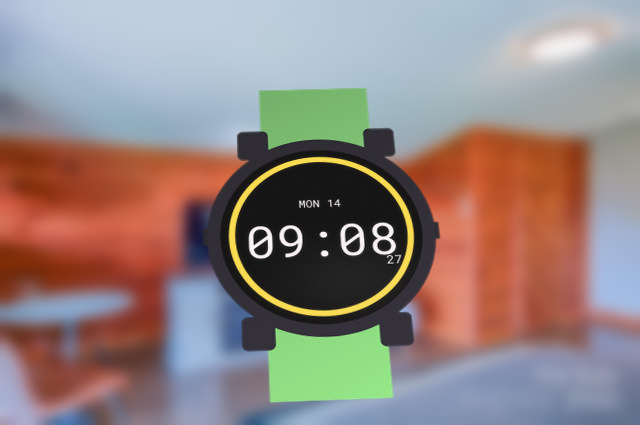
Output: {"hour": 9, "minute": 8, "second": 27}
